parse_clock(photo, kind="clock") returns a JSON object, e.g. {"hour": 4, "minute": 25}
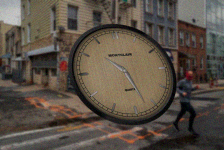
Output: {"hour": 10, "minute": 27}
